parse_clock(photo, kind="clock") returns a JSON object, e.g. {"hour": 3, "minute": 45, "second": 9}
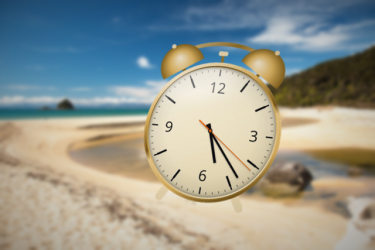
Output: {"hour": 5, "minute": 23, "second": 21}
